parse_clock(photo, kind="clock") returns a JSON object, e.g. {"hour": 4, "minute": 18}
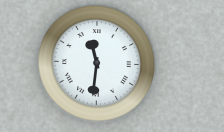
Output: {"hour": 11, "minute": 31}
